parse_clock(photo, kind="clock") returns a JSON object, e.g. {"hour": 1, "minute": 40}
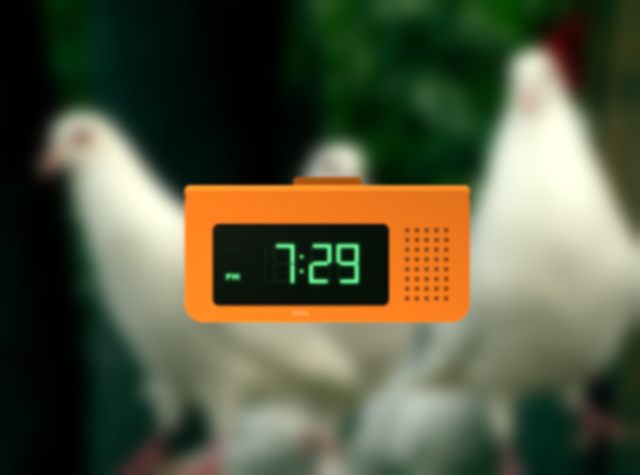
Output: {"hour": 7, "minute": 29}
